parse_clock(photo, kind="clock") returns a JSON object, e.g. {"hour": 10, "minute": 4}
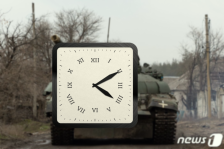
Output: {"hour": 4, "minute": 10}
